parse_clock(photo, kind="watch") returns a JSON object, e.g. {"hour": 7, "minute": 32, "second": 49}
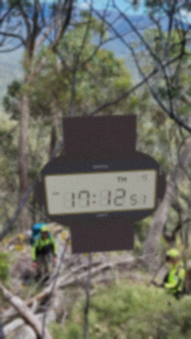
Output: {"hour": 17, "minute": 12, "second": 51}
